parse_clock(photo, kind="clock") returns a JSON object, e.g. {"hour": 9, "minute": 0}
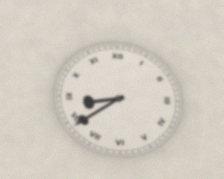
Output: {"hour": 8, "minute": 39}
